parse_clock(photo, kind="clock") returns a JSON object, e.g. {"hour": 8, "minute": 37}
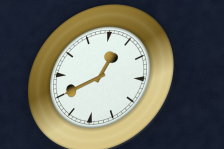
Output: {"hour": 12, "minute": 40}
